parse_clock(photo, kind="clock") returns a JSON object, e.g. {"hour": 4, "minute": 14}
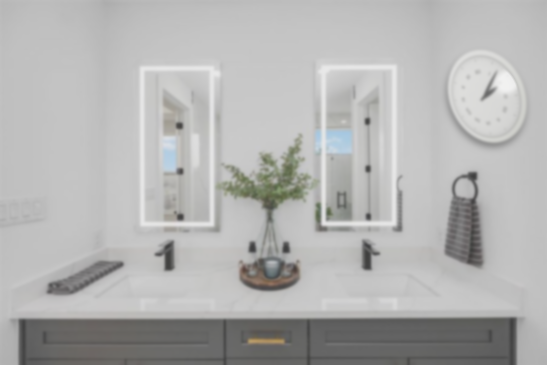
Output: {"hour": 2, "minute": 7}
